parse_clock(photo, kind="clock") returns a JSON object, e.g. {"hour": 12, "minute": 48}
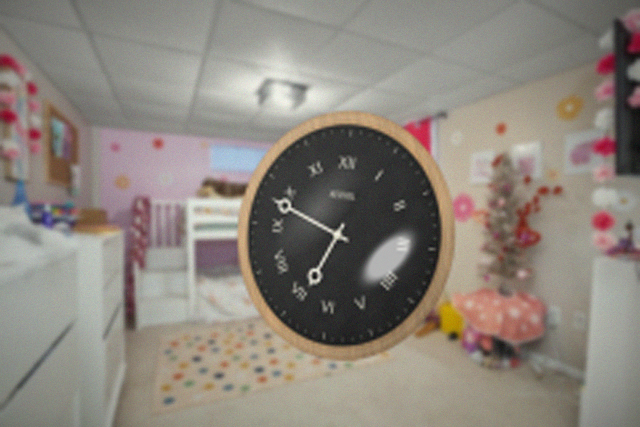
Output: {"hour": 6, "minute": 48}
